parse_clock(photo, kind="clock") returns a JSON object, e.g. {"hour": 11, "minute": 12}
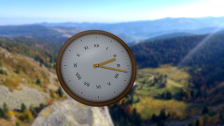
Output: {"hour": 2, "minute": 17}
